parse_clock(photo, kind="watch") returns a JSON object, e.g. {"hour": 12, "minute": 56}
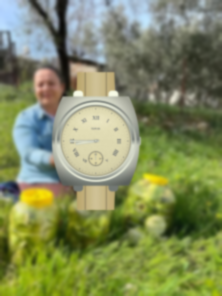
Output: {"hour": 8, "minute": 45}
